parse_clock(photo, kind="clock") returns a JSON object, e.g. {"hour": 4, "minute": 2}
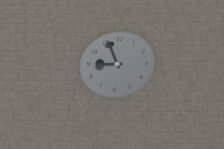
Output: {"hour": 8, "minute": 56}
